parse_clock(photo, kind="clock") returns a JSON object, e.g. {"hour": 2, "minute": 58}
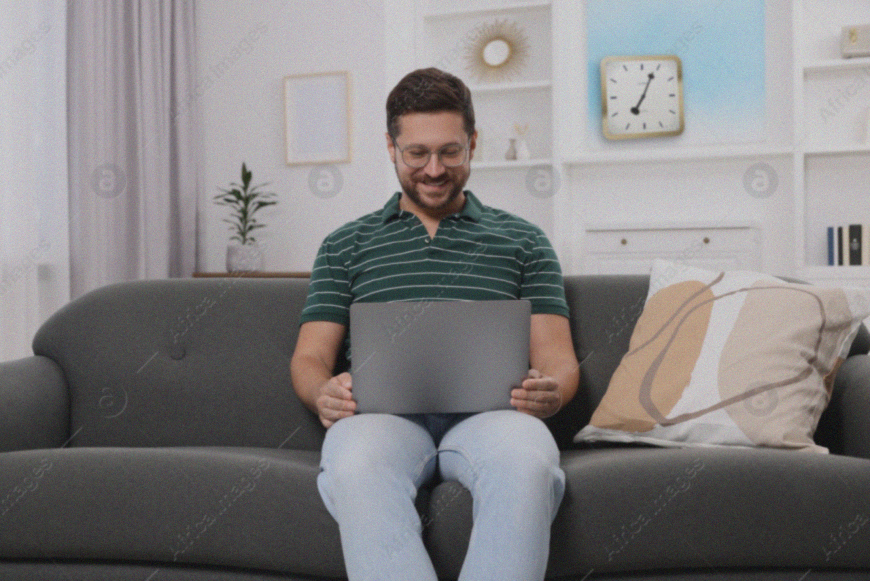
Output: {"hour": 7, "minute": 4}
